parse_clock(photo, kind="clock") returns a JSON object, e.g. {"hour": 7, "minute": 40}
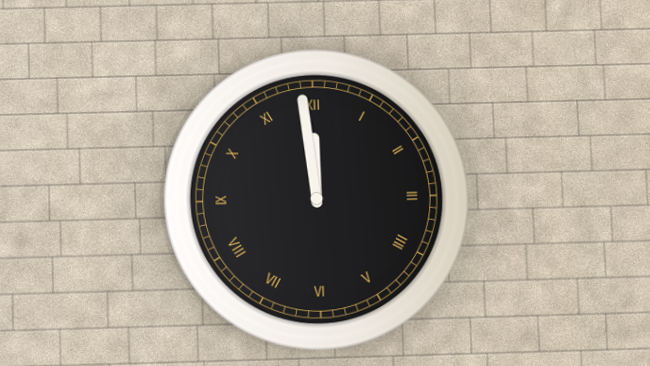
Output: {"hour": 11, "minute": 59}
